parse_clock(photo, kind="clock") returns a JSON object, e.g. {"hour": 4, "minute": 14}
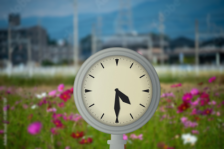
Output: {"hour": 4, "minute": 30}
